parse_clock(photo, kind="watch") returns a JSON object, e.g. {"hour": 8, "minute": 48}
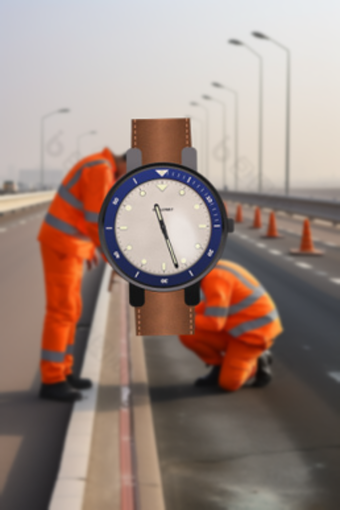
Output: {"hour": 11, "minute": 27}
